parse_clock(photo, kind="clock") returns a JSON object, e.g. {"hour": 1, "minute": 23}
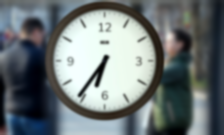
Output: {"hour": 6, "minute": 36}
